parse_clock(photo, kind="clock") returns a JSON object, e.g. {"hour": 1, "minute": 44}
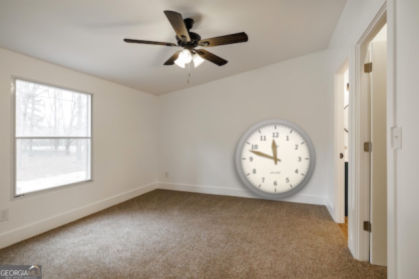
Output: {"hour": 11, "minute": 48}
